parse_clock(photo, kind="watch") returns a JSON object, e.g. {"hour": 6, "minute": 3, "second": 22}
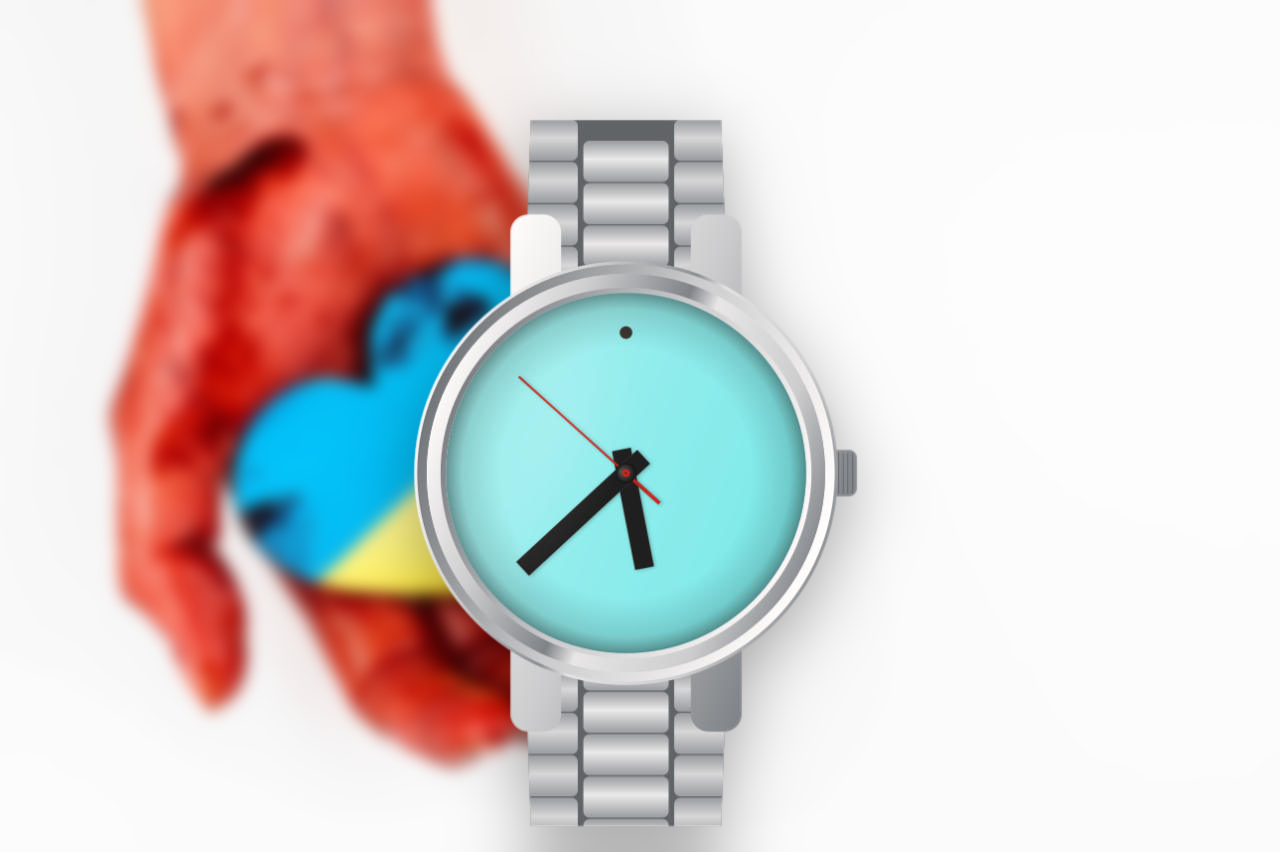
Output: {"hour": 5, "minute": 37, "second": 52}
